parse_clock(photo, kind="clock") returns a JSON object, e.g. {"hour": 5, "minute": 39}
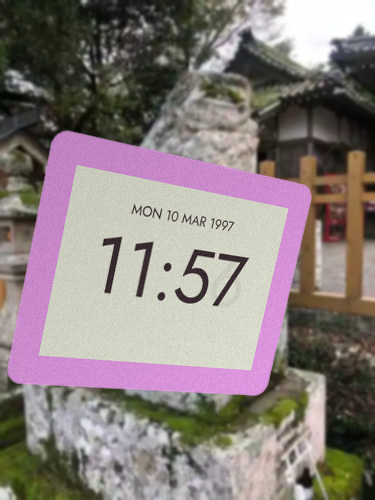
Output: {"hour": 11, "minute": 57}
